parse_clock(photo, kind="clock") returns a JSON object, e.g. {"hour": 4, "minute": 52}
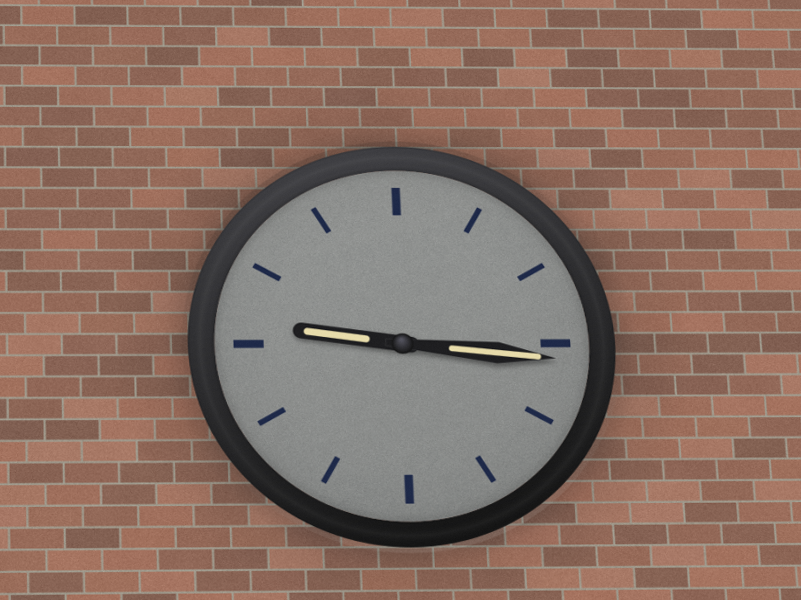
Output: {"hour": 9, "minute": 16}
